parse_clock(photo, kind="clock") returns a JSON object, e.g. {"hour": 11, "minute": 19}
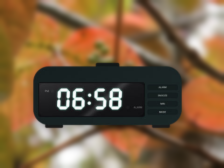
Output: {"hour": 6, "minute": 58}
